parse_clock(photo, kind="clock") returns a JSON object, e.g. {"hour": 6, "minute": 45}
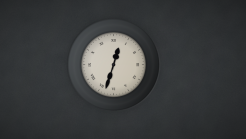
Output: {"hour": 12, "minute": 33}
